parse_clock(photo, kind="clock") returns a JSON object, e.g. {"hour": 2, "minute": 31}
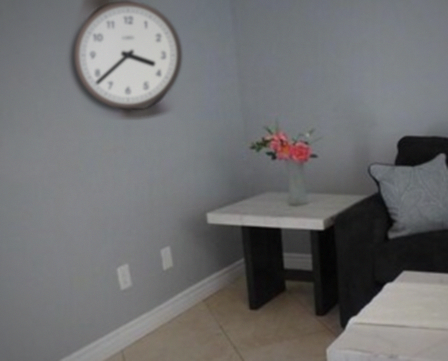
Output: {"hour": 3, "minute": 38}
